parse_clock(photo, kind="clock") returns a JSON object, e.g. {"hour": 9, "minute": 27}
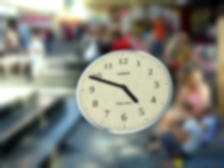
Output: {"hour": 4, "minute": 49}
